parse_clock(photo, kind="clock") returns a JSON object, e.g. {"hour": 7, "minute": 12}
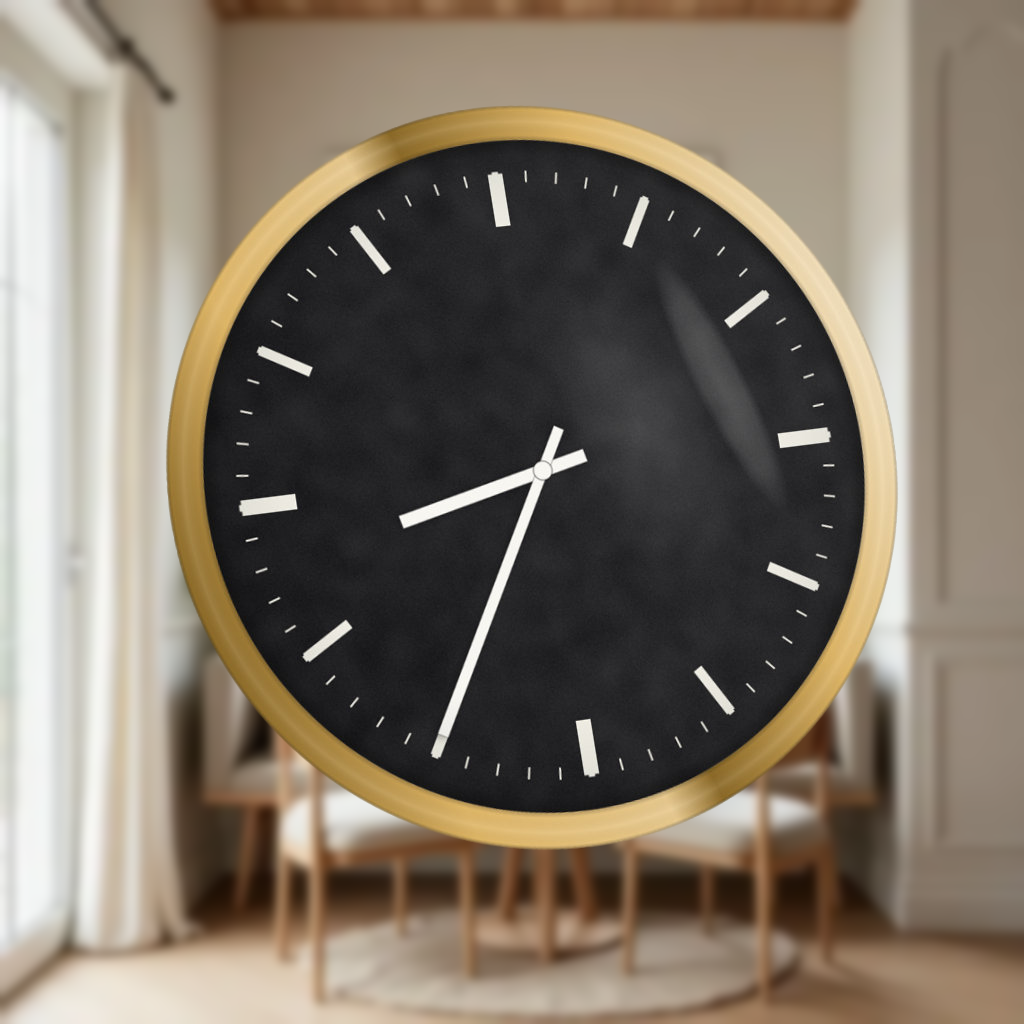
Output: {"hour": 8, "minute": 35}
